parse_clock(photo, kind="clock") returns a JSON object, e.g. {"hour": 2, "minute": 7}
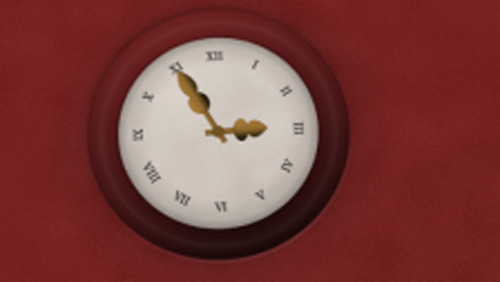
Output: {"hour": 2, "minute": 55}
